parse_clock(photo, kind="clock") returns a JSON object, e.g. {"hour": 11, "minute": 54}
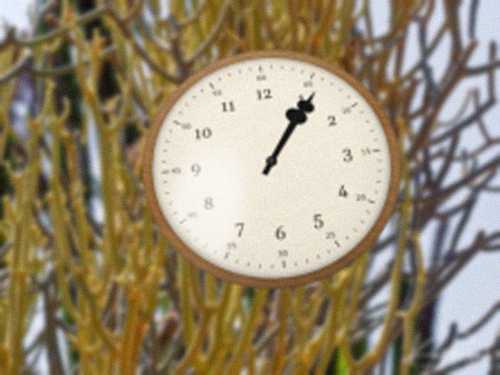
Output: {"hour": 1, "minute": 6}
